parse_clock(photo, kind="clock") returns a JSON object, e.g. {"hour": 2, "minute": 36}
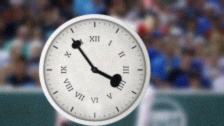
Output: {"hour": 3, "minute": 54}
